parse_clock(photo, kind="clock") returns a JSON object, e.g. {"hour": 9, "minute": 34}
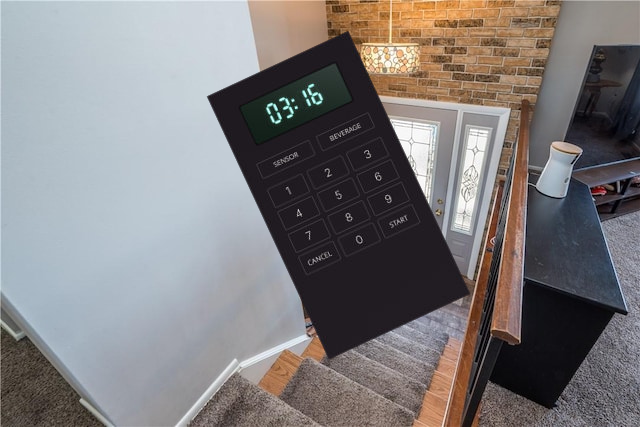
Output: {"hour": 3, "minute": 16}
